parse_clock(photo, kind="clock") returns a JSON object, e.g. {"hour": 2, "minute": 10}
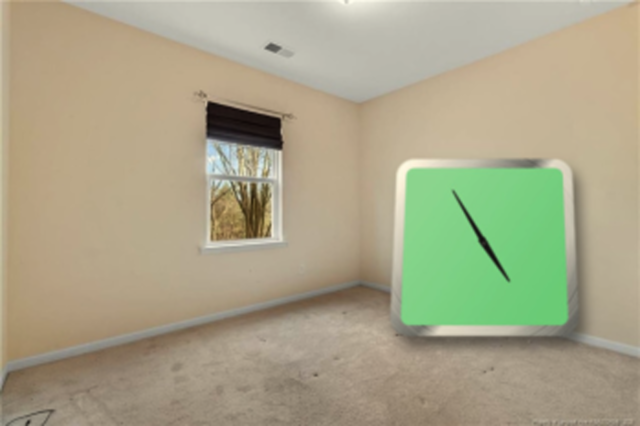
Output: {"hour": 4, "minute": 55}
